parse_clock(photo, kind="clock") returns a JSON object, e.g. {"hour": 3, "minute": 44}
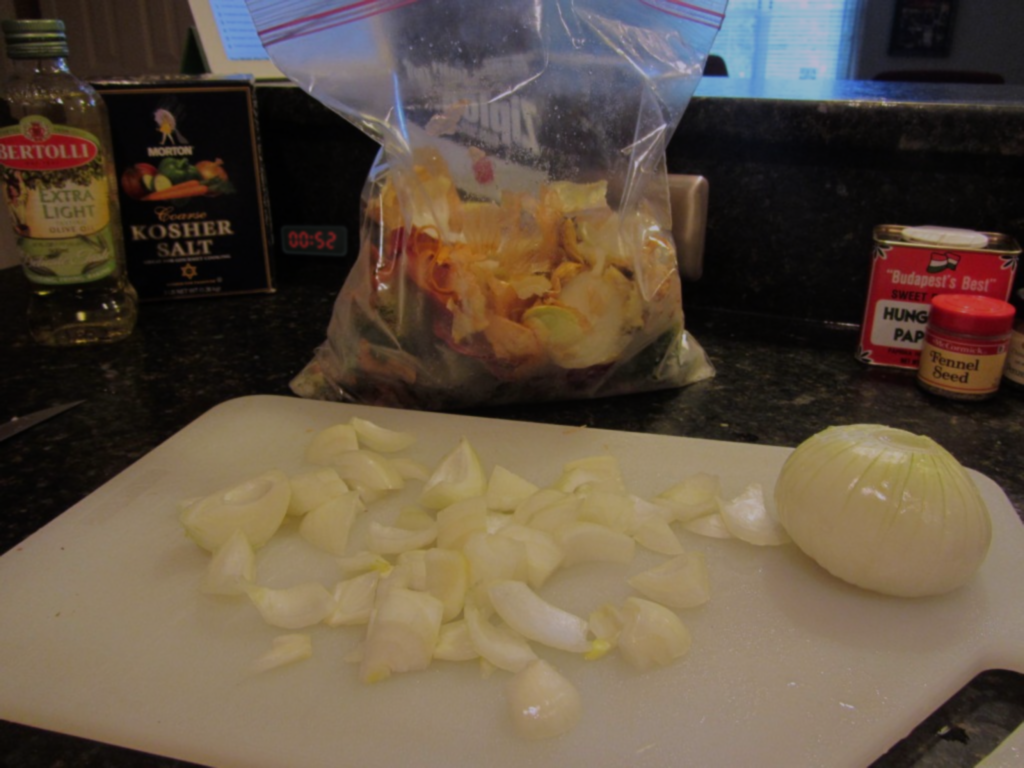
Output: {"hour": 0, "minute": 52}
